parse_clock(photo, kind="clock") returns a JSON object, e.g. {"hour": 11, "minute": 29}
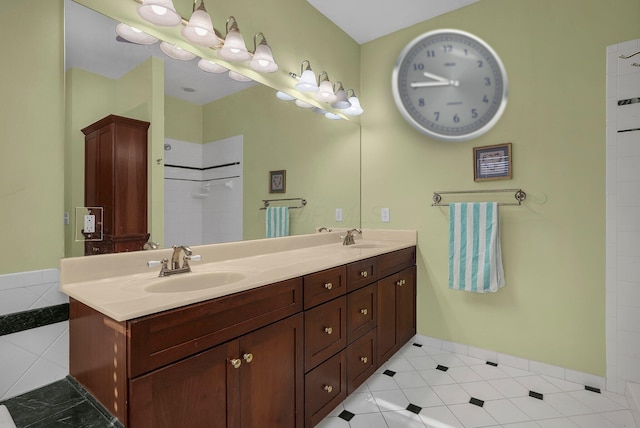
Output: {"hour": 9, "minute": 45}
